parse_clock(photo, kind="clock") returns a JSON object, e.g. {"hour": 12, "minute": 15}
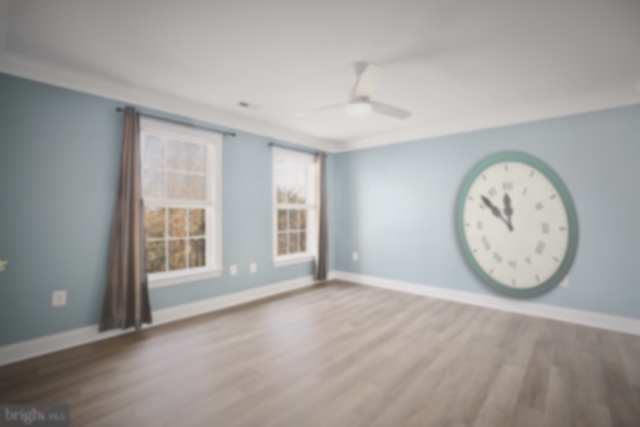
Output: {"hour": 11, "minute": 52}
